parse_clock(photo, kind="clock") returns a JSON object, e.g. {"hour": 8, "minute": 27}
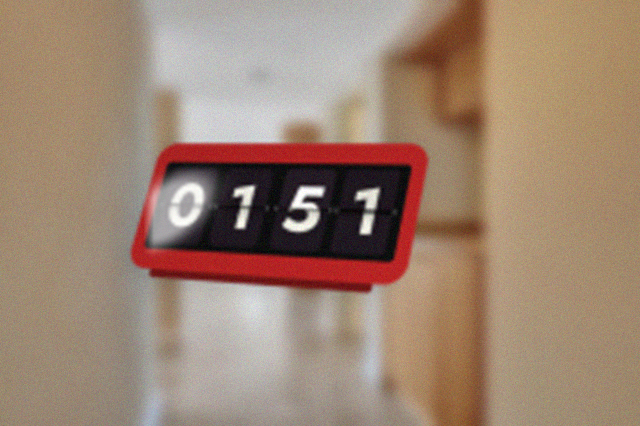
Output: {"hour": 1, "minute": 51}
